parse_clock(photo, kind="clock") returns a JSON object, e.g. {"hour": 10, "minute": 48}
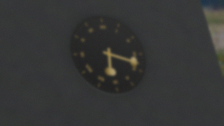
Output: {"hour": 6, "minute": 18}
